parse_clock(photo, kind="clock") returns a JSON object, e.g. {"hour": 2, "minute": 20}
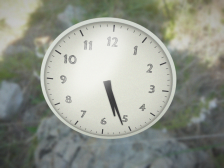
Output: {"hour": 5, "minute": 26}
